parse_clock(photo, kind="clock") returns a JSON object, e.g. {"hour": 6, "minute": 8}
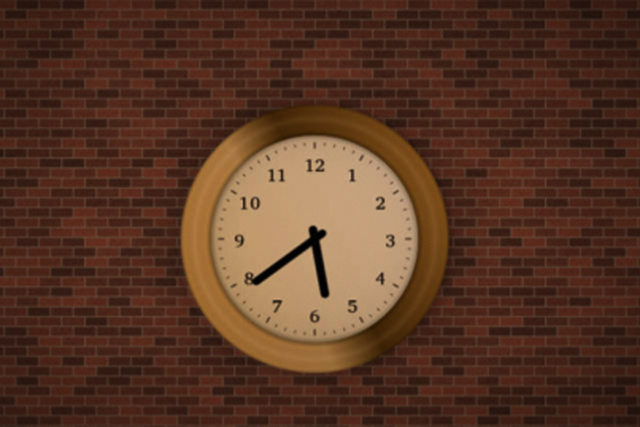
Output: {"hour": 5, "minute": 39}
